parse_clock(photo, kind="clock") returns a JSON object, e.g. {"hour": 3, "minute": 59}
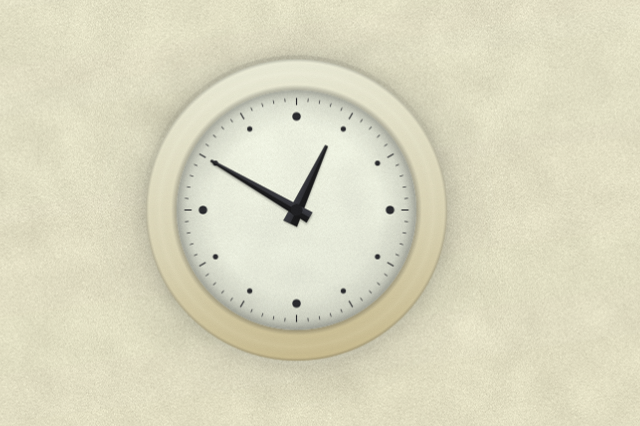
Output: {"hour": 12, "minute": 50}
